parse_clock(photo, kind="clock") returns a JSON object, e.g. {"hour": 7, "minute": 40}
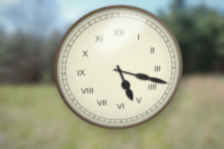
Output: {"hour": 5, "minute": 18}
